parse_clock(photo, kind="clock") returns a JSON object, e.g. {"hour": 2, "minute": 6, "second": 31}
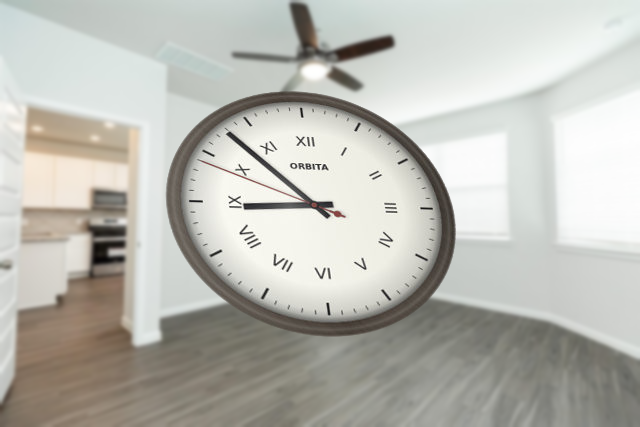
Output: {"hour": 8, "minute": 52, "second": 49}
